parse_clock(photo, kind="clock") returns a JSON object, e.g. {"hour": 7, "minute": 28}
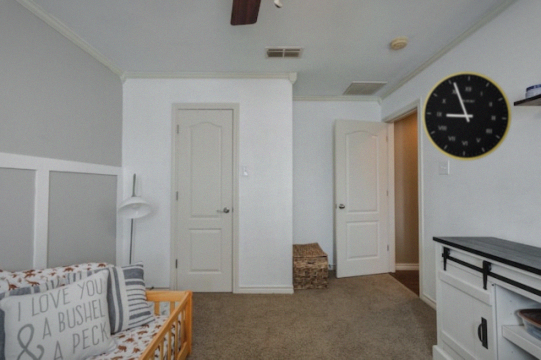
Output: {"hour": 8, "minute": 56}
